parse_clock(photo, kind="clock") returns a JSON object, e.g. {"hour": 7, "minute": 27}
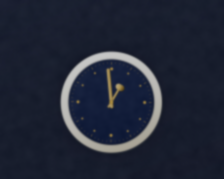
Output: {"hour": 12, "minute": 59}
